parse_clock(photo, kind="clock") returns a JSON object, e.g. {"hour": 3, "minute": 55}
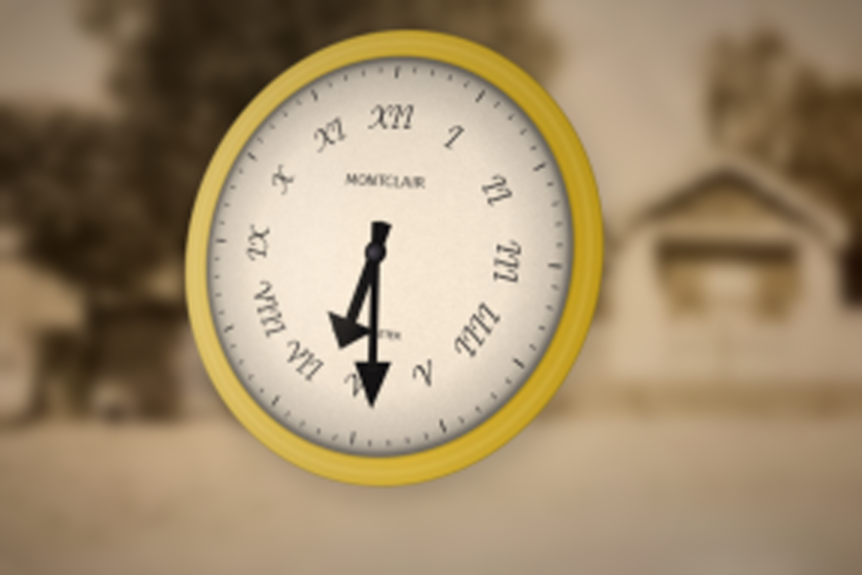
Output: {"hour": 6, "minute": 29}
